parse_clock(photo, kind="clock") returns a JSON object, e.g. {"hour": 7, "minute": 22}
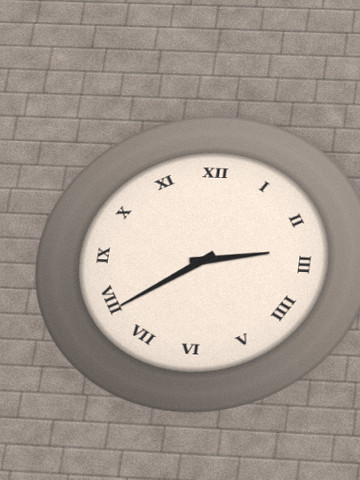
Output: {"hour": 2, "minute": 39}
